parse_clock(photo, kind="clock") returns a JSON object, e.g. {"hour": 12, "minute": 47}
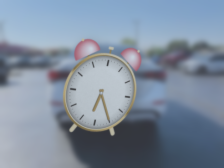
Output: {"hour": 6, "minute": 25}
